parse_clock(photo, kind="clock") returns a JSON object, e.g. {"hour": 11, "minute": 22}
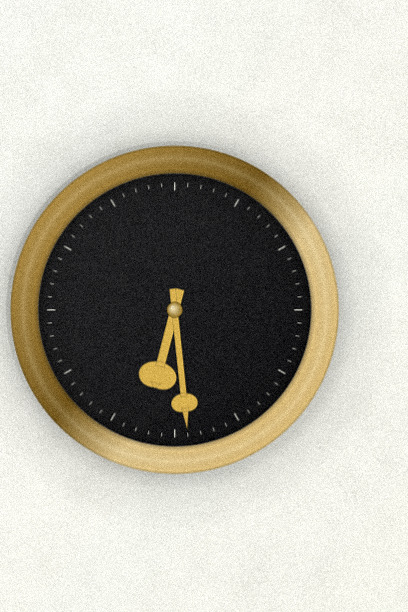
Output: {"hour": 6, "minute": 29}
